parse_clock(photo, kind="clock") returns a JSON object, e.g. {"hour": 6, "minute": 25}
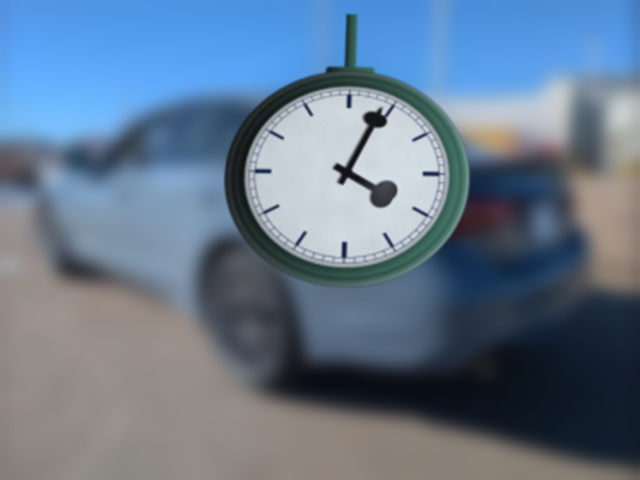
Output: {"hour": 4, "minute": 4}
